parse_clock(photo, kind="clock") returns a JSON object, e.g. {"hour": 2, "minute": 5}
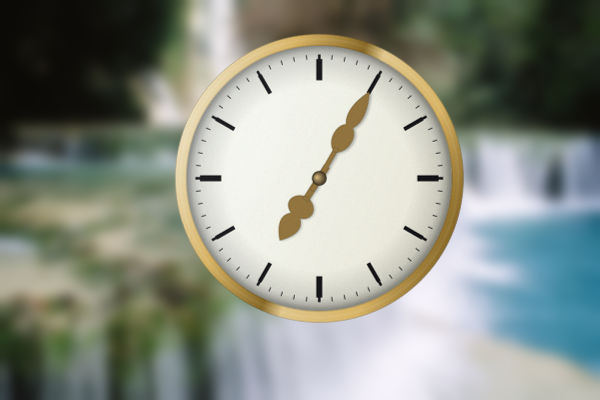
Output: {"hour": 7, "minute": 5}
